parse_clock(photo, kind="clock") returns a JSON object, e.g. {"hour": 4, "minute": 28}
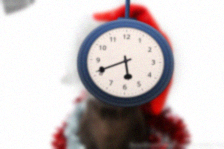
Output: {"hour": 5, "minute": 41}
